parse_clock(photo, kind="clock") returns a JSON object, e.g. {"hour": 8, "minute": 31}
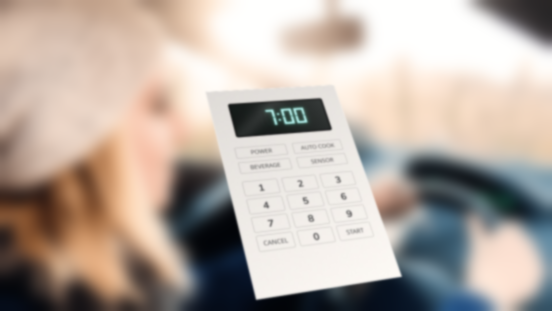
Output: {"hour": 7, "minute": 0}
